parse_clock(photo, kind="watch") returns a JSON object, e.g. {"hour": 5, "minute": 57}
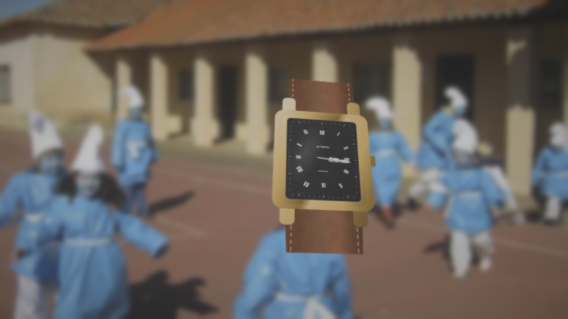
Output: {"hour": 3, "minute": 16}
